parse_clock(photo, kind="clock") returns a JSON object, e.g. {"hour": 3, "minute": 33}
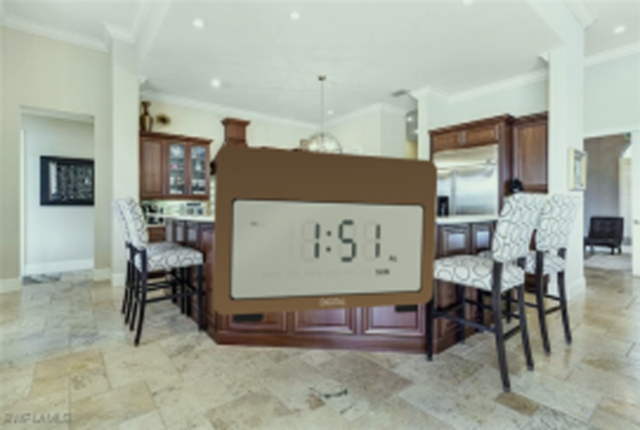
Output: {"hour": 1, "minute": 51}
